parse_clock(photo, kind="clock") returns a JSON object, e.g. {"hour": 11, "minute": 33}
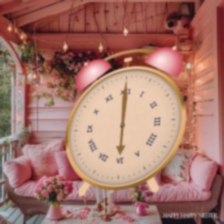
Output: {"hour": 6, "minute": 0}
